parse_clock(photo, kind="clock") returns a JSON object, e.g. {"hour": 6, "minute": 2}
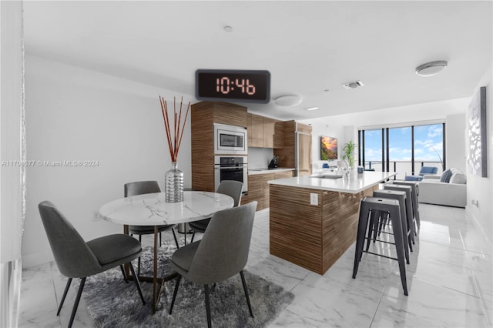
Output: {"hour": 10, "minute": 46}
